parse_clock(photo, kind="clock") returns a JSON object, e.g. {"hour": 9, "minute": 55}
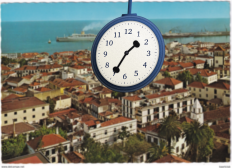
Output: {"hour": 1, "minute": 35}
